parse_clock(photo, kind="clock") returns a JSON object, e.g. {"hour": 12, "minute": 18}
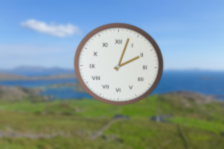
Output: {"hour": 2, "minute": 3}
